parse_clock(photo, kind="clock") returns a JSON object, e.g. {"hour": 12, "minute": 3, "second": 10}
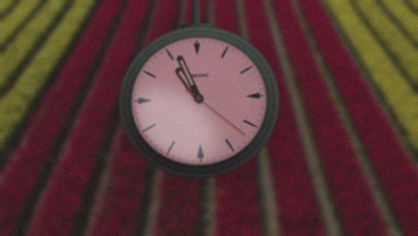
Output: {"hour": 10, "minute": 56, "second": 22}
